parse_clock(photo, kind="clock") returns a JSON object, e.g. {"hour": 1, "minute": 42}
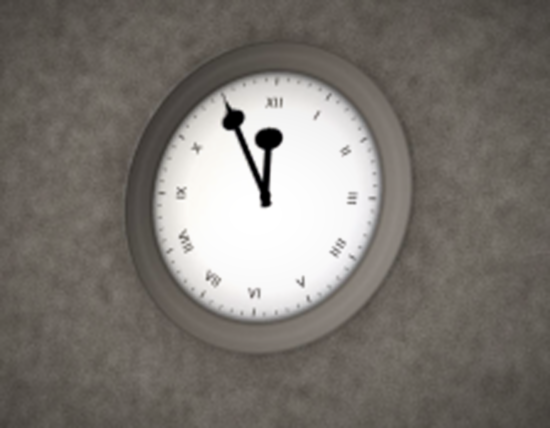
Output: {"hour": 11, "minute": 55}
